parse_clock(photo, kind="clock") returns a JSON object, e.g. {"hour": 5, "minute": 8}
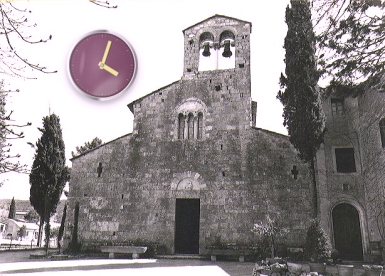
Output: {"hour": 4, "minute": 3}
